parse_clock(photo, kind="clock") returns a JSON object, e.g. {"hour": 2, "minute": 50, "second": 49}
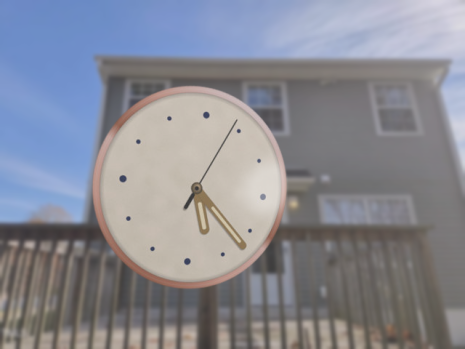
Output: {"hour": 5, "minute": 22, "second": 4}
